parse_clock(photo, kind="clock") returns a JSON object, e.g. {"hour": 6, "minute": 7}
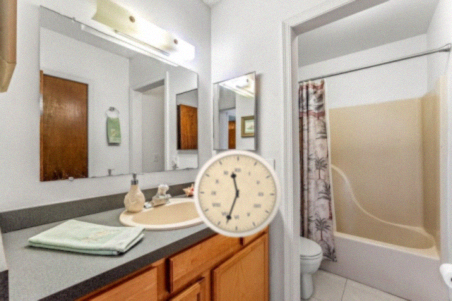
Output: {"hour": 11, "minute": 33}
